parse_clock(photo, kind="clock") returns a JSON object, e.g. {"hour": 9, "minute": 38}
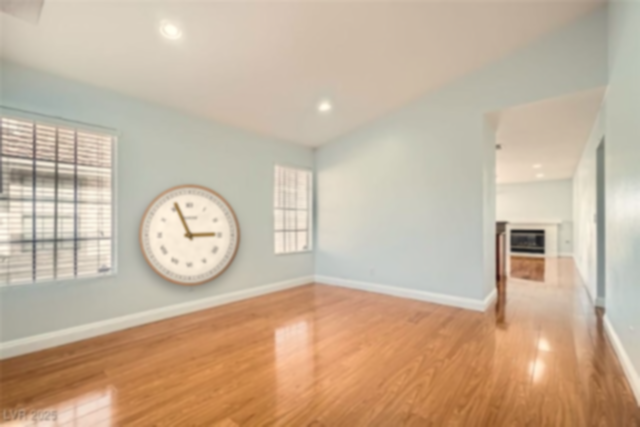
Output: {"hour": 2, "minute": 56}
